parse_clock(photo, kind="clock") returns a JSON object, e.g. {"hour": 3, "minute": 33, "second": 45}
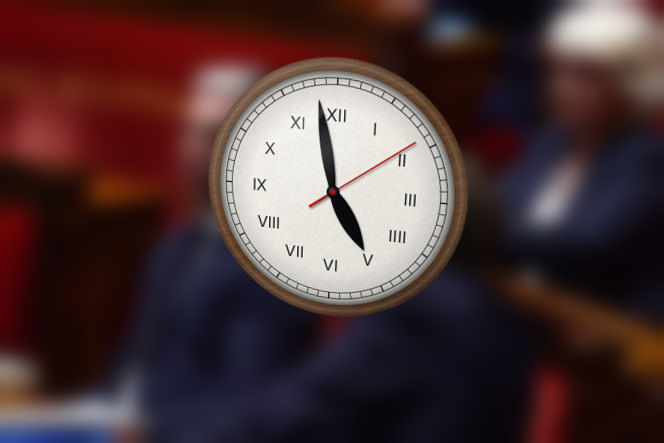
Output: {"hour": 4, "minute": 58, "second": 9}
